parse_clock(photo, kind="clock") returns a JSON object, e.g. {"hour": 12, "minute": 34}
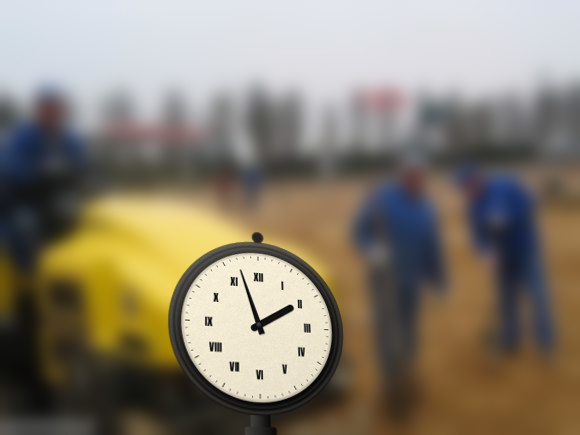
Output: {"hour": 1, "minute": 57}
